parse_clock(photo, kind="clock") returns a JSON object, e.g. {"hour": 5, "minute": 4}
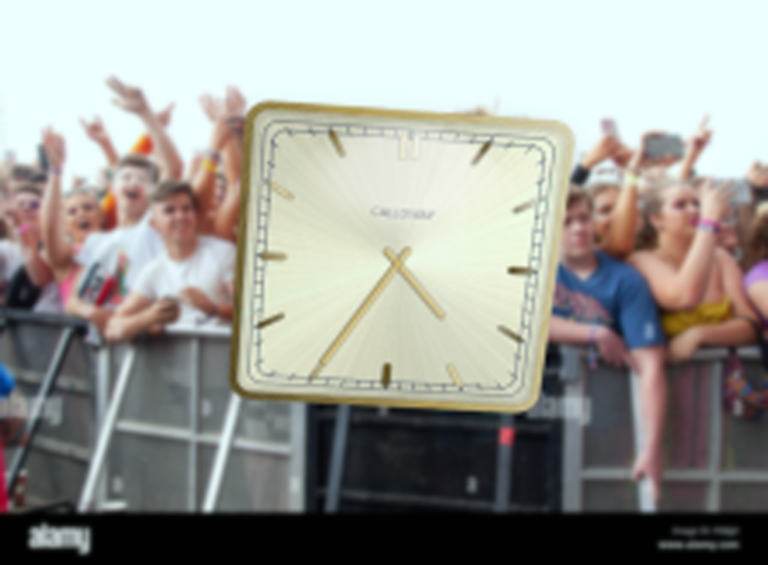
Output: {"hour": 4, "minute": 35}
